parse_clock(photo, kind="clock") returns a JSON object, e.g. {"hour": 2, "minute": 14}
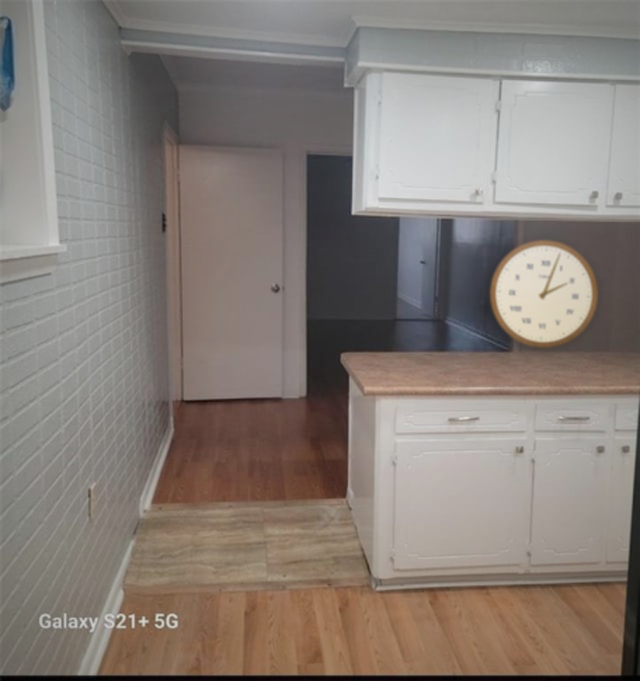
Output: {"hour": 2, "minute": 3}
